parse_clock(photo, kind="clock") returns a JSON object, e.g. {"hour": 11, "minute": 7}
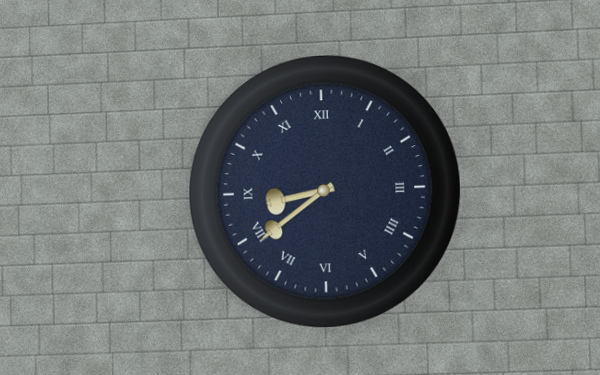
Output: {"hour": 8, "minute": 39}
